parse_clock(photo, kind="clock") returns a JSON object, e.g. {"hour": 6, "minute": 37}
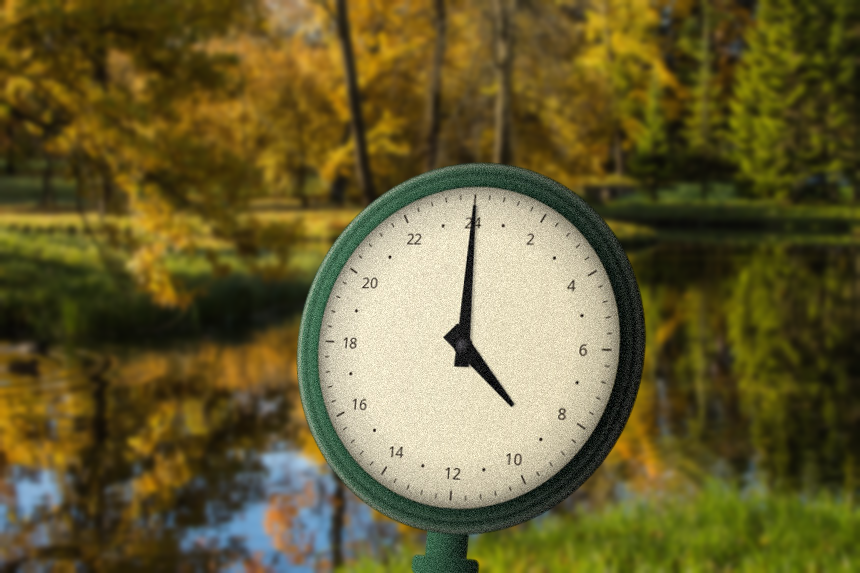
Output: {"hour": 9, "minute": 0}
